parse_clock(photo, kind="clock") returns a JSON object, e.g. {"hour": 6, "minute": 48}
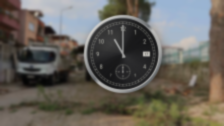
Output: {"hour": 11, "minute": 0}
